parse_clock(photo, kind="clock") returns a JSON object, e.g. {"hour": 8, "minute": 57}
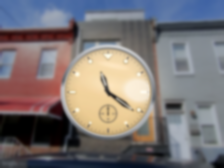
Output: {"hour": 11, "minute": 21}
